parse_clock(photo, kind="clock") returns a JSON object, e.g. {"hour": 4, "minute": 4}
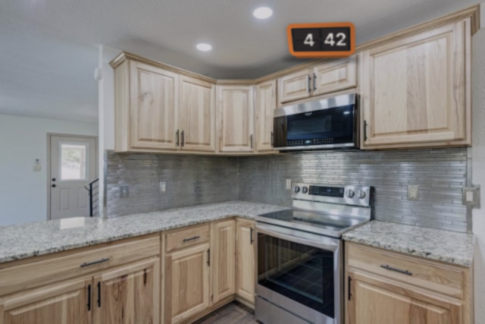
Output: {"hour": 4, "minute": 42}
